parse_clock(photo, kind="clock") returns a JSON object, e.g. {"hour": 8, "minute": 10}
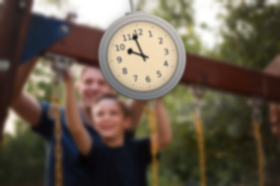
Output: {"hour": 9, "minute": 58}
